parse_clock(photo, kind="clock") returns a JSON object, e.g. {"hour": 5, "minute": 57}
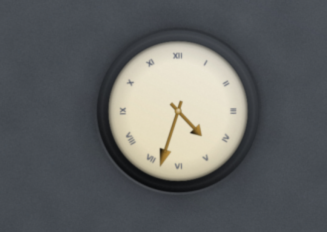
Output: {"hour": 4, "minute": 33}
